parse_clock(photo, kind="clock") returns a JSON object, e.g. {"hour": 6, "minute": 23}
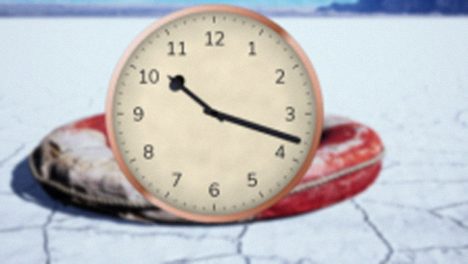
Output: {"hour": 10, "minute": 18}
